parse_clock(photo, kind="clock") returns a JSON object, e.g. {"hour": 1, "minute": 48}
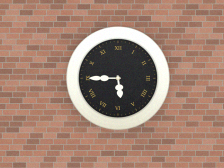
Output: {"hour": 5, "minute": 45}
